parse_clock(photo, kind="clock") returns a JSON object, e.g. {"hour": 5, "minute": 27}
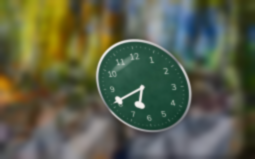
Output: {"hour": 6, "minute": 41}
